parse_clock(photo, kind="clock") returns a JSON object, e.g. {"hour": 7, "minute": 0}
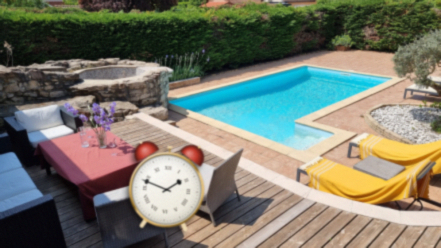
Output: {"hour": 1, "minute": 48}
